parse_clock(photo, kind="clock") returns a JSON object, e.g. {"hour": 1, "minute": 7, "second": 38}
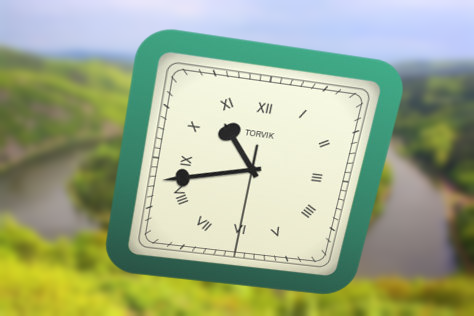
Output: {"hour": 10, "minute": 42, "second": 30}
